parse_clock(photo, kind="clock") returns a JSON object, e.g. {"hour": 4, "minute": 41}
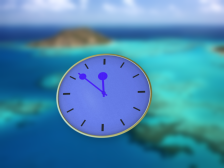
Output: {"hour": 11, "minute": 52}
